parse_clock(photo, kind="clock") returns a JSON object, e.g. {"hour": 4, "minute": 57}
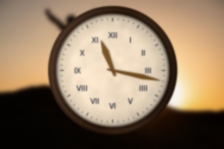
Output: {"hour": 11, "minute": 17}
